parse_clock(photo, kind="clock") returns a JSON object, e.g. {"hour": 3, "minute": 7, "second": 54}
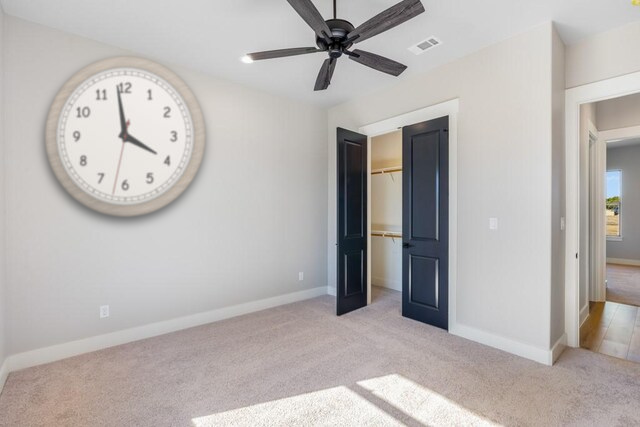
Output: {"hour": 3, "minute": 58, "second": 32}
